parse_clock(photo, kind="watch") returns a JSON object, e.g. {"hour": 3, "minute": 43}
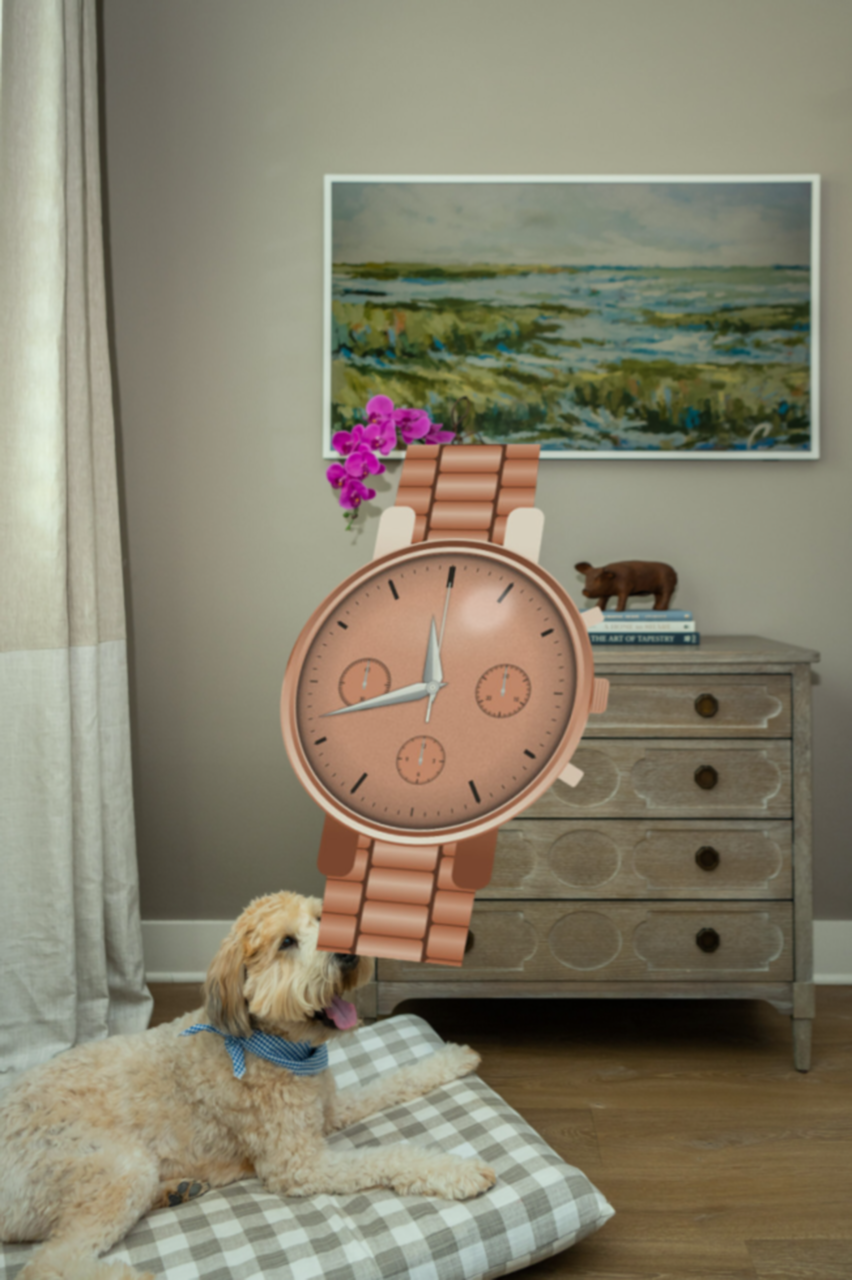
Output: {"hour": 11, "minute": 42}
